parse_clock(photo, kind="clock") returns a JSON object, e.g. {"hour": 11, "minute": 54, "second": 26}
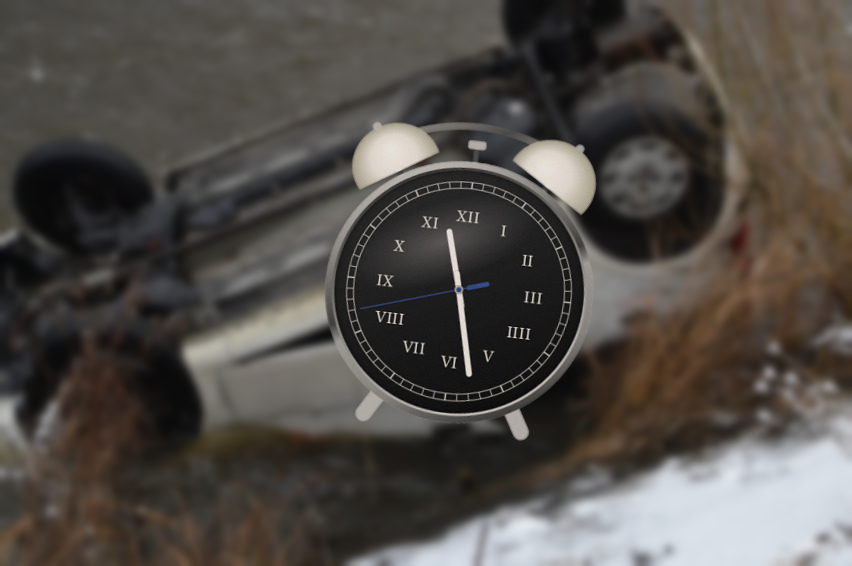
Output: {"hour": 11, "minute": 27, "second": 42}
